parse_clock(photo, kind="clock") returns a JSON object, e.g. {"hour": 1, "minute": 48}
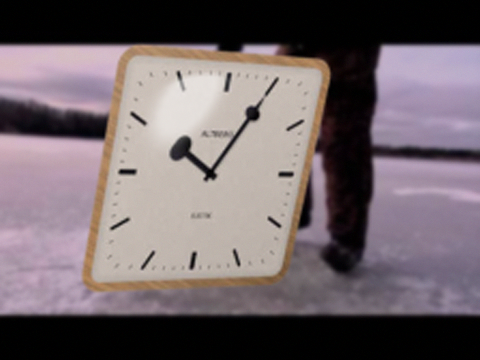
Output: {"hour": 10, "minute": 5}
